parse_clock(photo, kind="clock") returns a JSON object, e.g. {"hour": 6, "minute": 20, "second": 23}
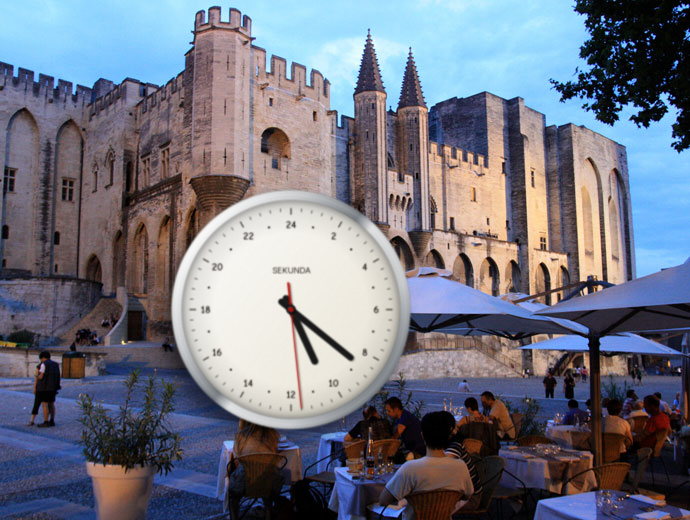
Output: {"hour": 10, "minute": 21, "second": 29}
